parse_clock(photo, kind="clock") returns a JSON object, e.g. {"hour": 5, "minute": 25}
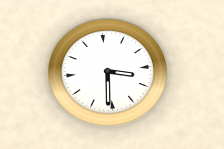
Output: {"hour": 3, "minute": 31}
